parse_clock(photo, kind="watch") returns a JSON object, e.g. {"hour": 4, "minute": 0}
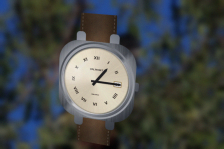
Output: {"hour": 1, "minute": 15}
